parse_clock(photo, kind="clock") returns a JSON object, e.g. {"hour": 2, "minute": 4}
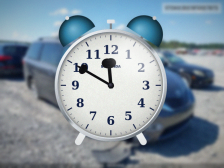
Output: {"hour": 11, "minute": 50}
